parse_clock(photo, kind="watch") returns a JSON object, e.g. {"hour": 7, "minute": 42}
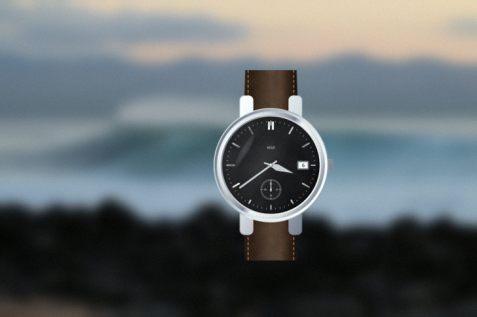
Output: {"hour": 3, "minute": 39}
